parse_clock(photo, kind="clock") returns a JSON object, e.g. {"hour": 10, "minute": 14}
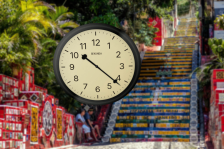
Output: {"hour": 10, "minute": 22}
